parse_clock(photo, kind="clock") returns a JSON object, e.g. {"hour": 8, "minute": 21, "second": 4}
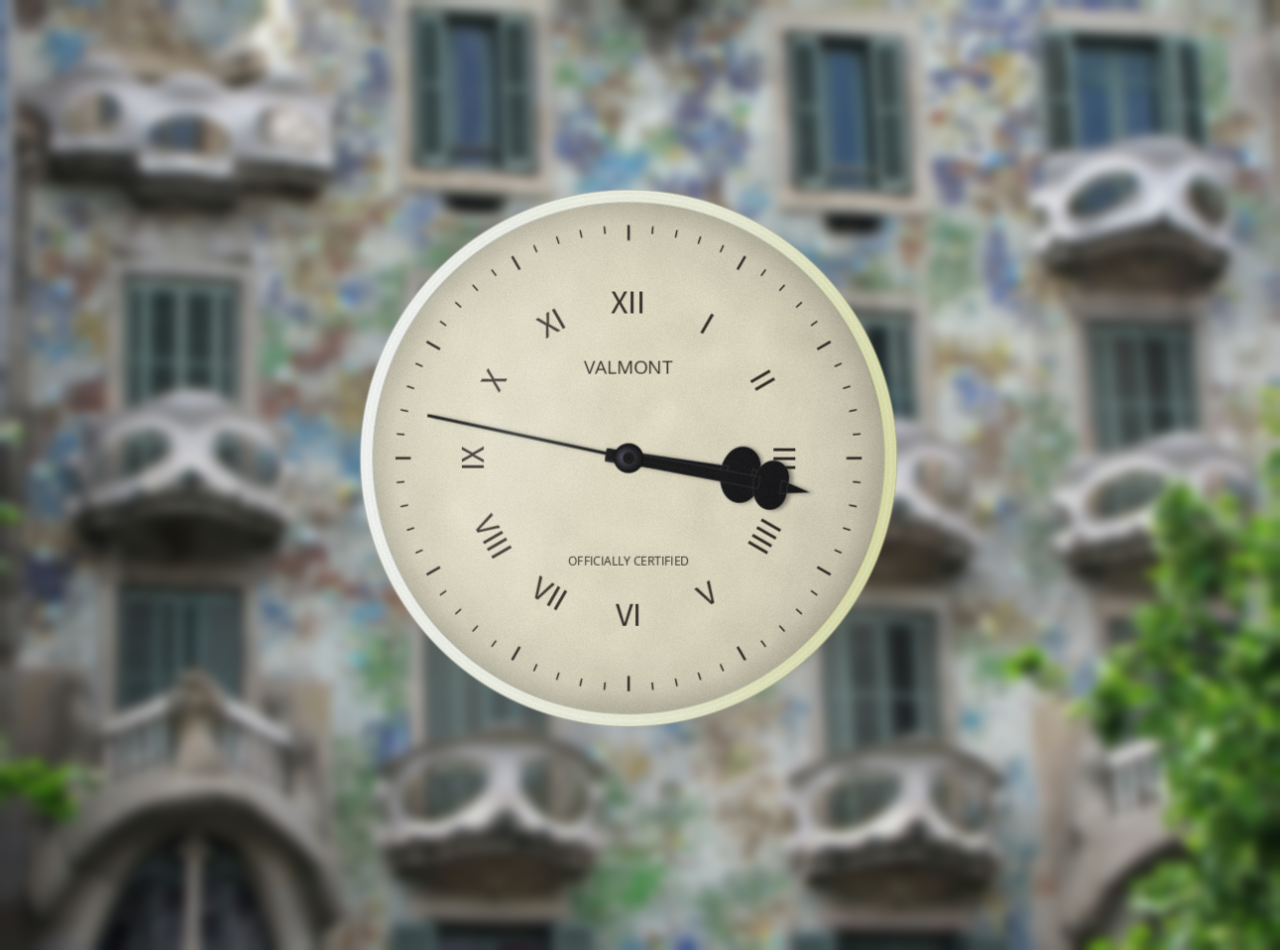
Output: {"hour": 3, "minute": 16, "second": 47}
